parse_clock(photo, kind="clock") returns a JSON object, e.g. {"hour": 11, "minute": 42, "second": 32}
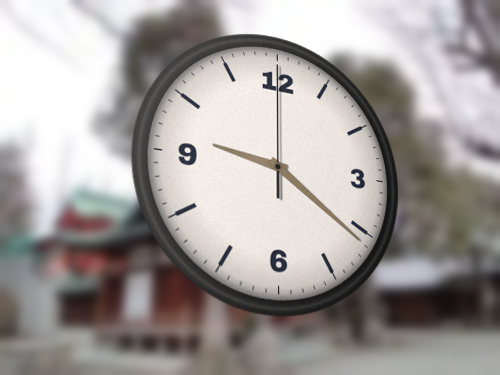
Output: {"hour": 9, "minute": 21, "second": 0}
